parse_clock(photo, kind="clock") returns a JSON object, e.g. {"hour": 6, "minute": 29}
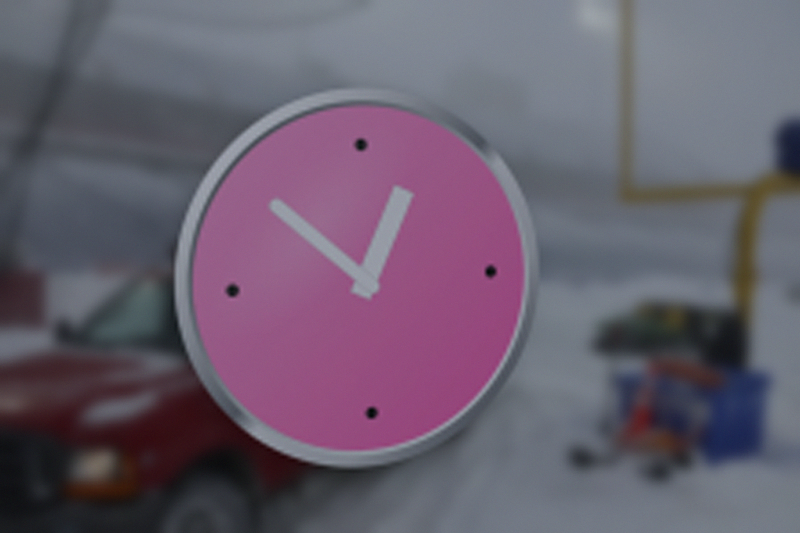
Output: {"hour": 12, "minute": 52}
